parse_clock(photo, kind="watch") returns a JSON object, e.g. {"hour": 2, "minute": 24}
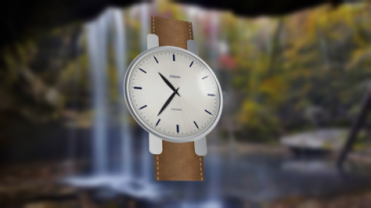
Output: {"hour": 10, "minute": 36}
